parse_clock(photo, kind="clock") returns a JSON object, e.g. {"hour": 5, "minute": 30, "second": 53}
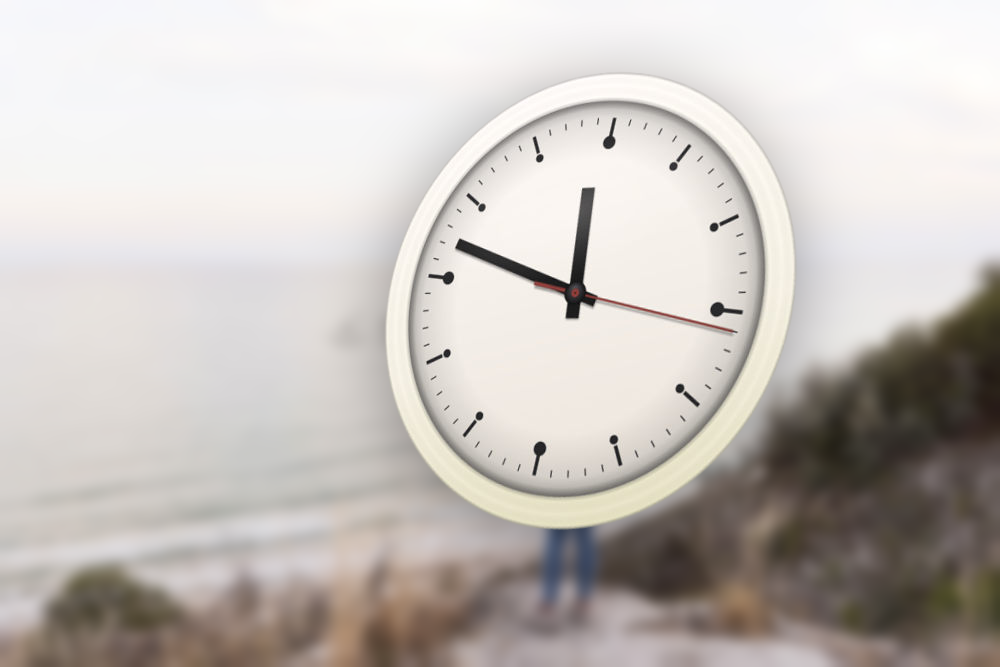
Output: {"hour": 11, "minute": 47, "second": 16}
